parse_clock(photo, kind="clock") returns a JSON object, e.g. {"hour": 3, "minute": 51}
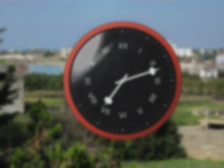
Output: {"hour": 7, "minute": 12}
